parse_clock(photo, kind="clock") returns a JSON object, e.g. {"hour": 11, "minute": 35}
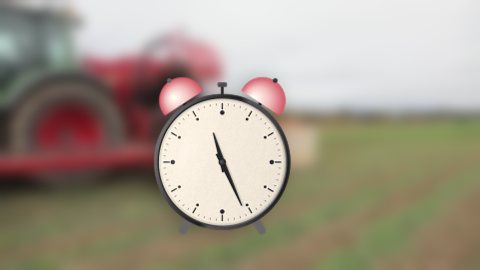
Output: {"hour": 11, "minute": 26}
